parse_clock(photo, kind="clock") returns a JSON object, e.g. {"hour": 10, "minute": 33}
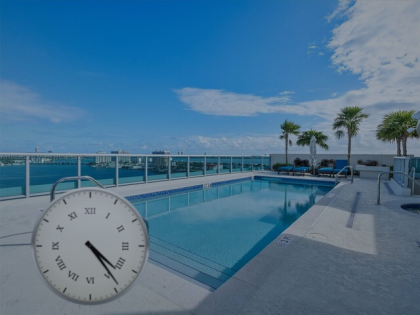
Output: {"hour": 4, "minute": 24}
